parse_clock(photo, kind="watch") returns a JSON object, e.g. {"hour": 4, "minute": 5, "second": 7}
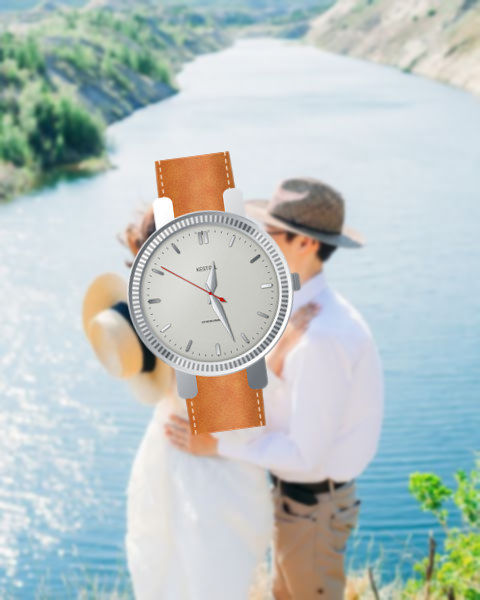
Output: {"hour": 12, "minute": 26, "second": 51}
